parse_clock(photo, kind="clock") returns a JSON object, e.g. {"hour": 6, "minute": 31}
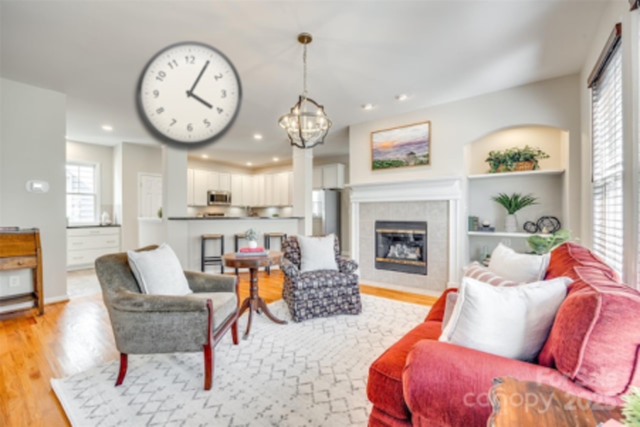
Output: {"hour": 4, "minute": 5}
